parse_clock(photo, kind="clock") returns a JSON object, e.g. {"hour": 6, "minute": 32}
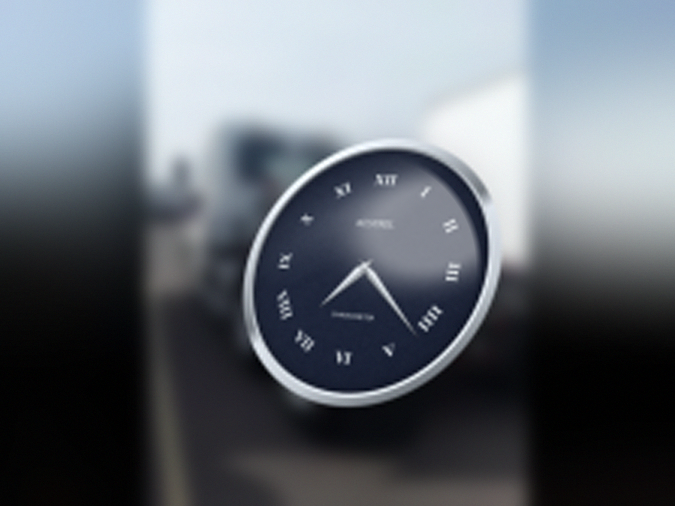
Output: {"hour": 7, "minute": 22}
